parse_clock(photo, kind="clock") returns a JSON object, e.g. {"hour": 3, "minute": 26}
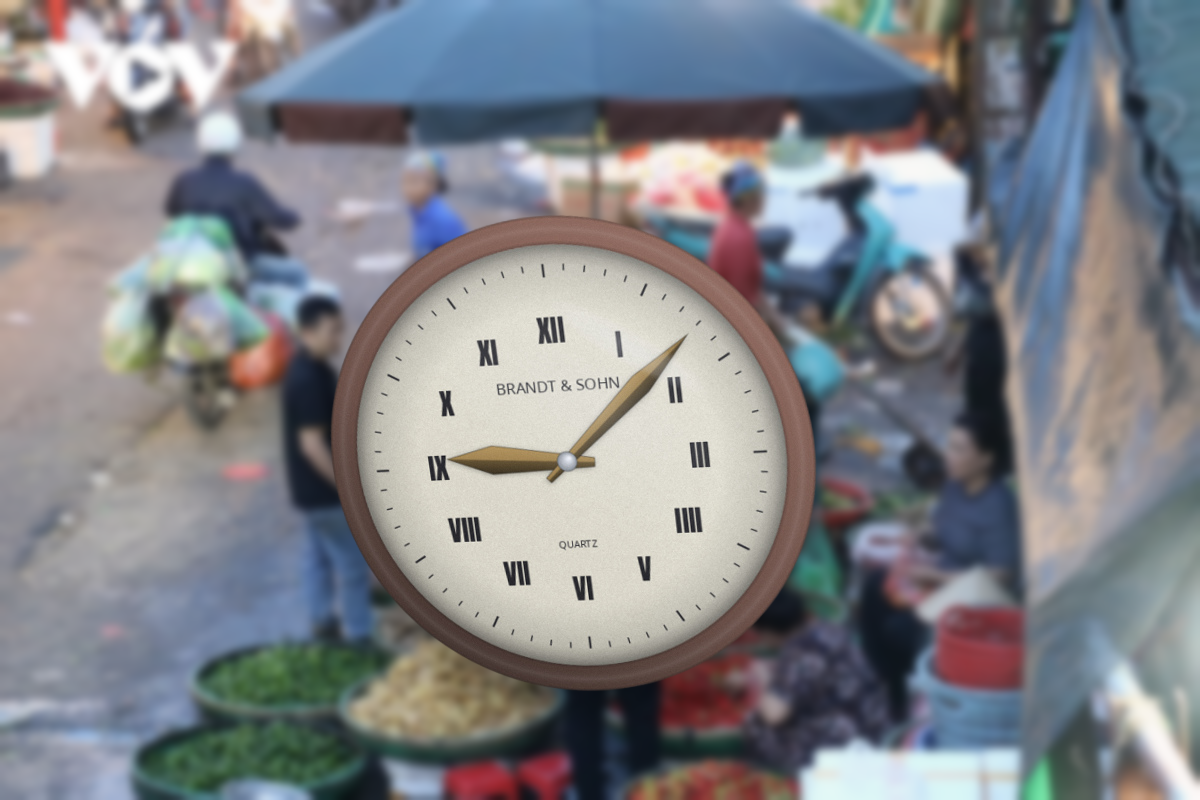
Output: {"hour": 9, "minute": 8}
